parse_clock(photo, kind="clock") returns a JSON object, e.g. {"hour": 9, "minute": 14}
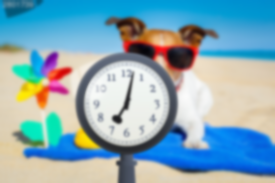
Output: {"hour": 7, "minute": 2}
